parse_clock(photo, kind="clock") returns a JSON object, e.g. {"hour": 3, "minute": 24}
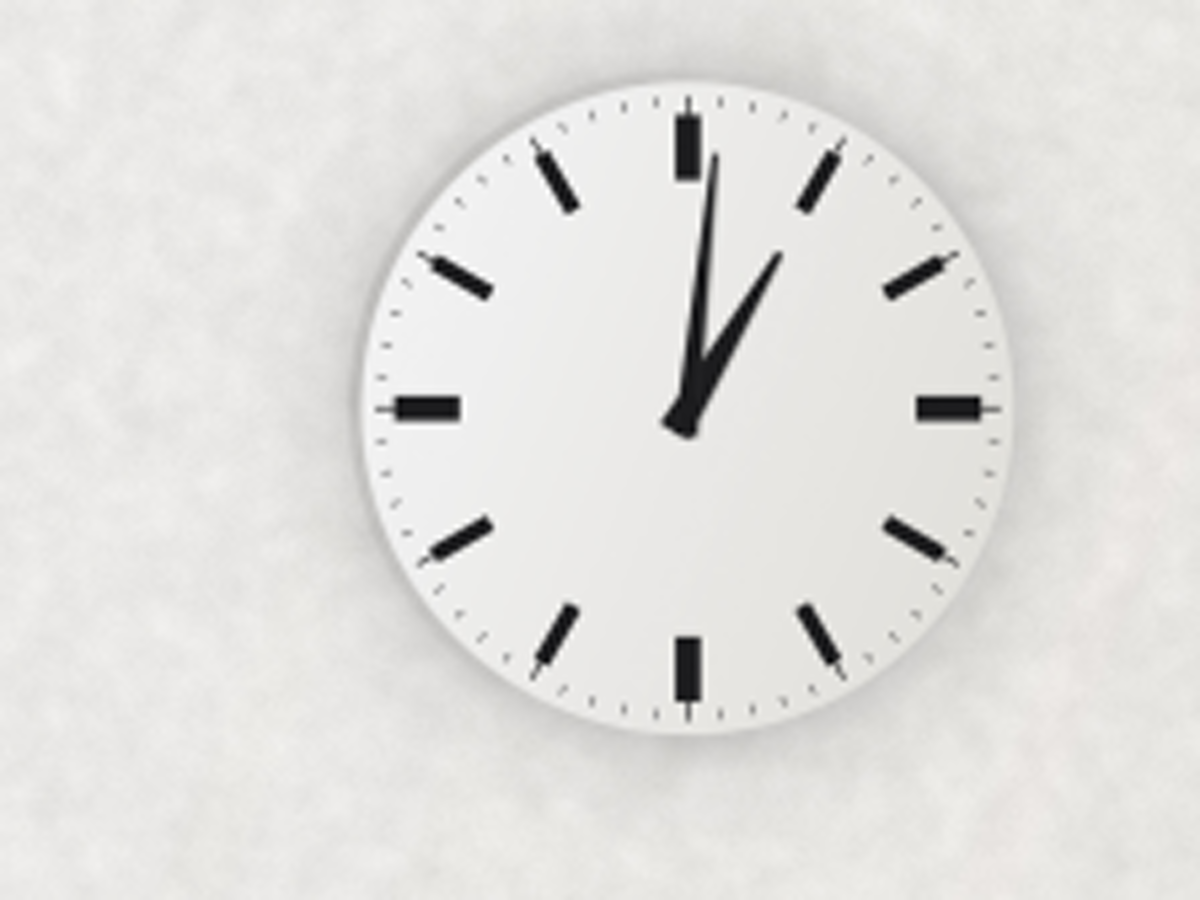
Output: {"hour": 1, "minute": 1}
